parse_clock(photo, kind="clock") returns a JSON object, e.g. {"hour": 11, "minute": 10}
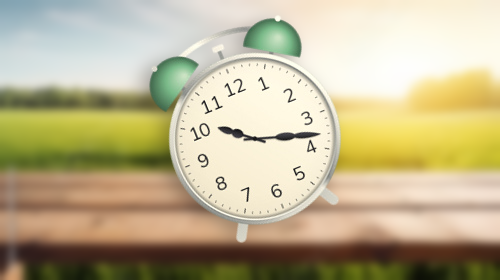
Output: {"hour": 10, "minute": 18}
